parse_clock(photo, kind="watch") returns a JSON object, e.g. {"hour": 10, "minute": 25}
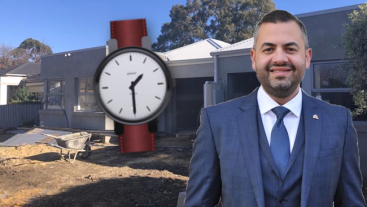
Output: {"hour": 1, "minute": 30}
